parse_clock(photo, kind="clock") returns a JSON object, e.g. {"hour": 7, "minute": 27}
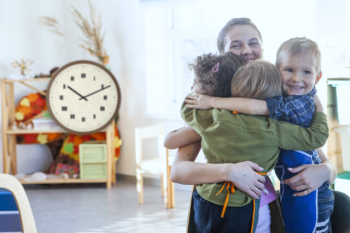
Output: {"hour": 10, "minute": 11}
